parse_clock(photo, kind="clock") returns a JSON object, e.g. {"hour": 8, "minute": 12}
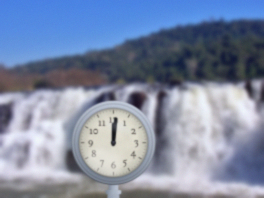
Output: {"hour": 12, "minute": 1}
